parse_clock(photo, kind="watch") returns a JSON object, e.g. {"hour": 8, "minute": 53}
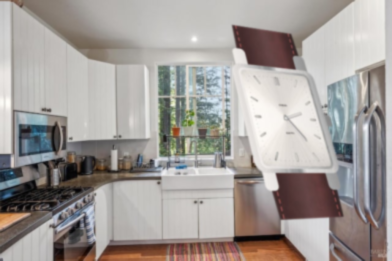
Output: {"hour": 2, "minute": 24}
